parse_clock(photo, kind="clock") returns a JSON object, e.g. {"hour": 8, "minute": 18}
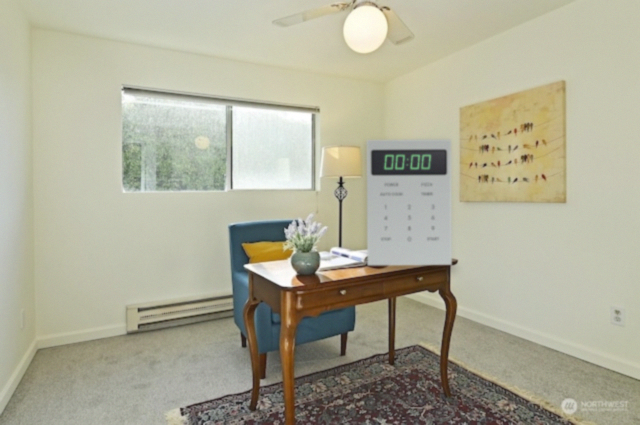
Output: {"hour": 0, "minute": 0}
